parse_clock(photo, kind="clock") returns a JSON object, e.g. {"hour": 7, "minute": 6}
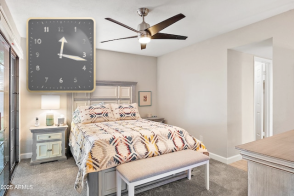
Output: {"hour": 12, "minute": 17}
